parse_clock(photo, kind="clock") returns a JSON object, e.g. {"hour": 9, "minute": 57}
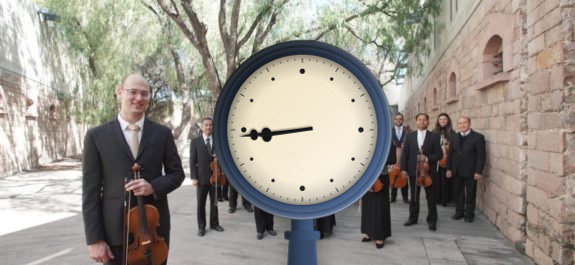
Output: {"hour": 8, "minute": 44}
